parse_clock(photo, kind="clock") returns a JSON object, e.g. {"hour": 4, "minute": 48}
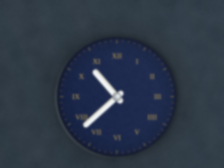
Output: {"hour": 10, "minute": 38}
